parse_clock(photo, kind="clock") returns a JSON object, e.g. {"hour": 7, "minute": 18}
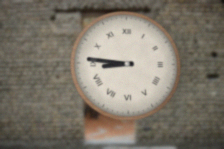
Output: {"hour": 8, "minute": 46}
